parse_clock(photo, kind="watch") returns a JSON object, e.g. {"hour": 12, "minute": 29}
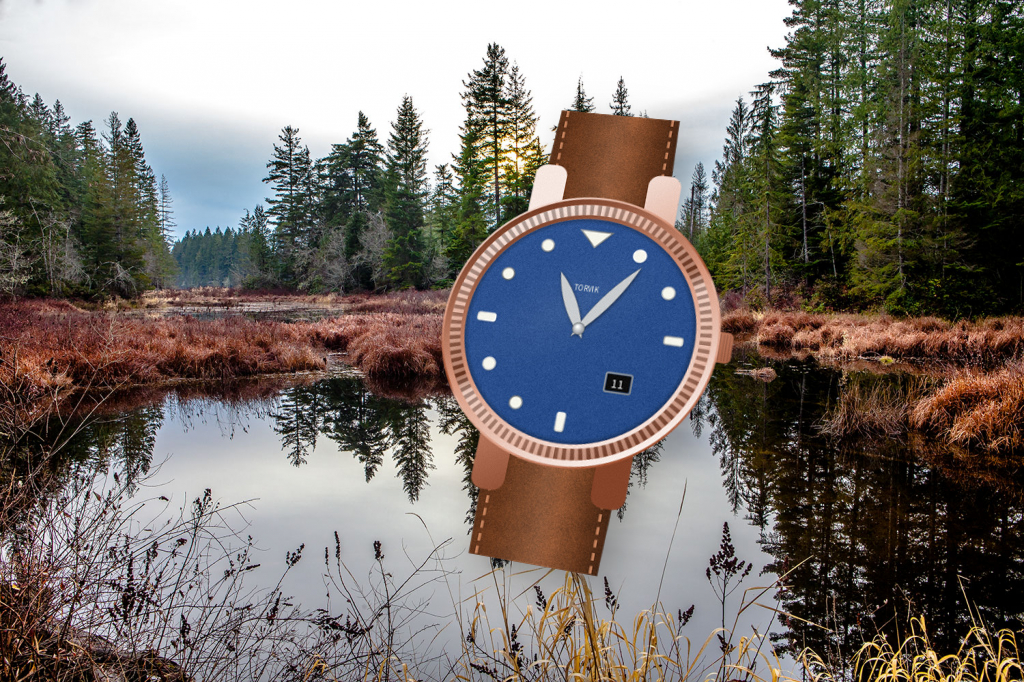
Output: {"hour": 11, "minute": 6}
